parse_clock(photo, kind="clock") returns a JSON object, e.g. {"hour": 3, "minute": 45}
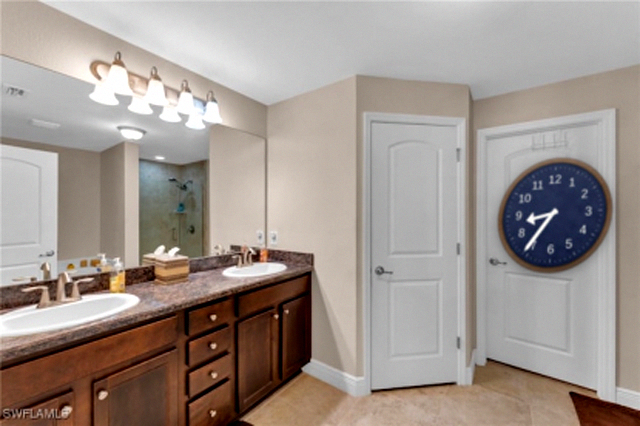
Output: {"hour": 8, "minute": 36}
